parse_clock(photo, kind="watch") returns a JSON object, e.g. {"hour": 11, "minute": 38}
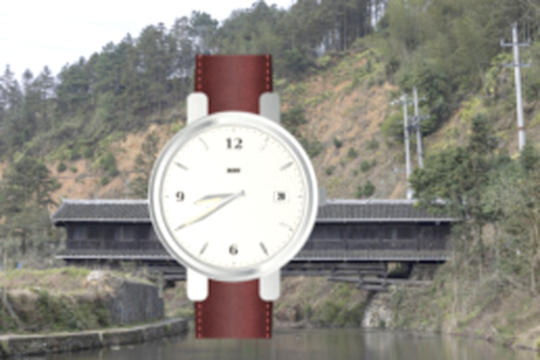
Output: {"hour": 8, "minute": 40}
